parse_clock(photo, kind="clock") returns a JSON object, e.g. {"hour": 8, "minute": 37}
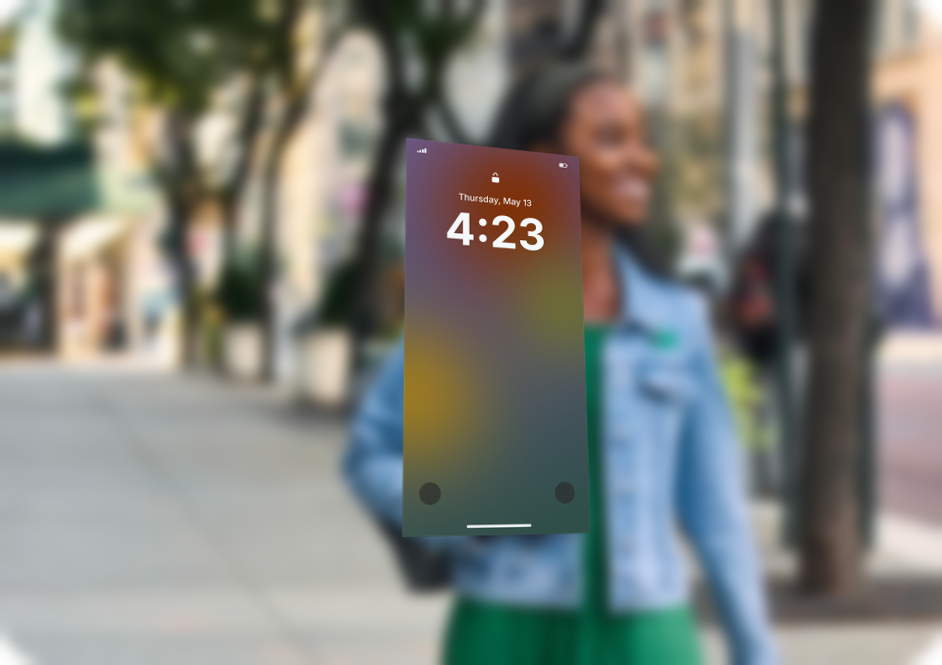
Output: {"hour": 4, "minute": 23}
